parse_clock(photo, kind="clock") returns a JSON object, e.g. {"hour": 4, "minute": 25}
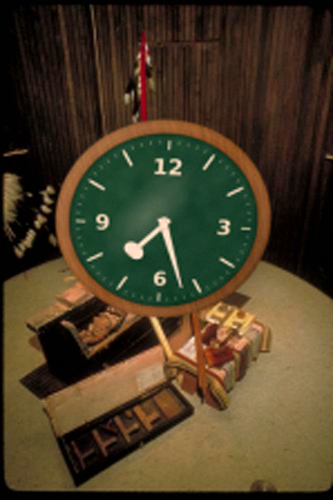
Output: {"hour": 7, "minute": 27}
